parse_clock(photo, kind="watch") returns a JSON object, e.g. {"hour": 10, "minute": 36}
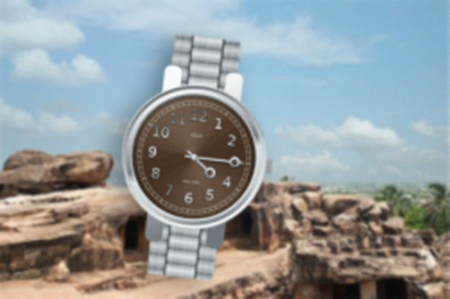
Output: {"hour": 4, "minute": 15}
